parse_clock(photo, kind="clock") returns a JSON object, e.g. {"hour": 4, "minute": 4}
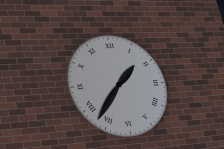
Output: {"hour": 1, "minute": 37}
